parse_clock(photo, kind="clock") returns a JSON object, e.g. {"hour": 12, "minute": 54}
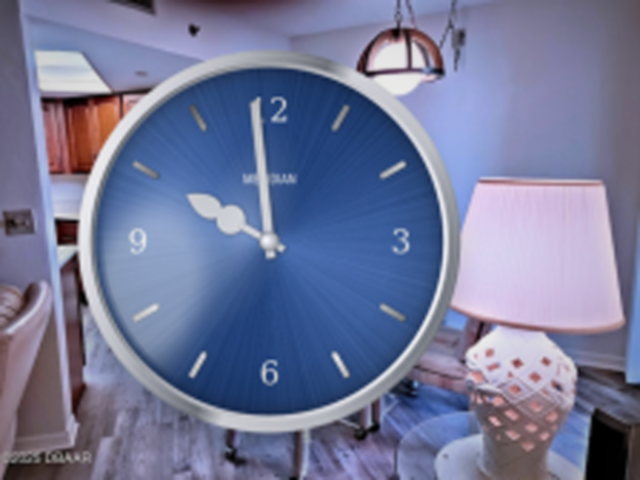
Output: {"hour": 9, "minute": 59}
